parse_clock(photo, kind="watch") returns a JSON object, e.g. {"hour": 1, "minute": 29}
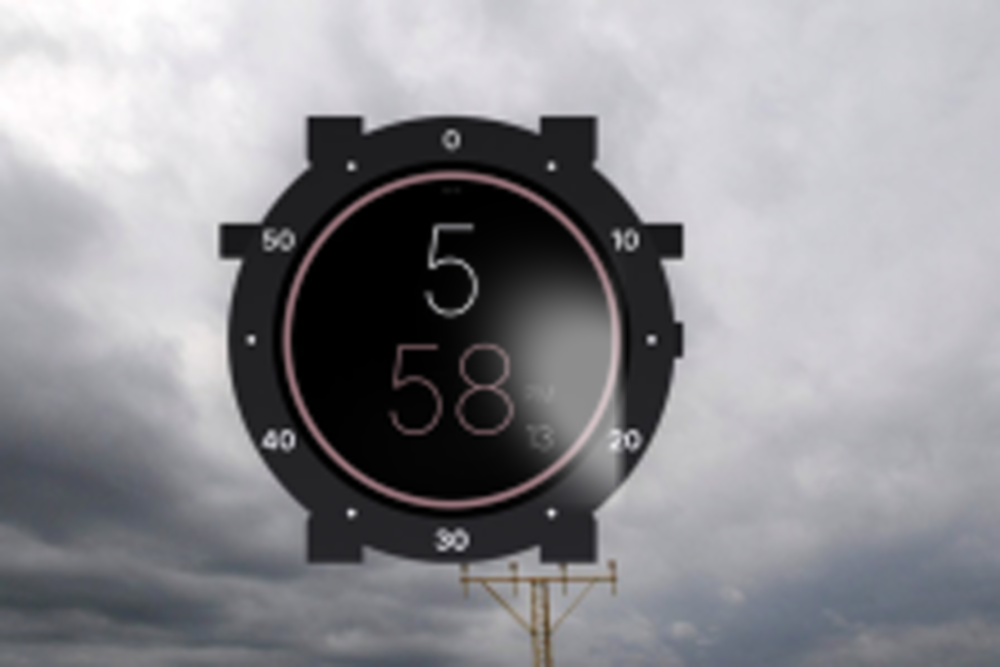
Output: {"hour": 5, "minute": 58}
